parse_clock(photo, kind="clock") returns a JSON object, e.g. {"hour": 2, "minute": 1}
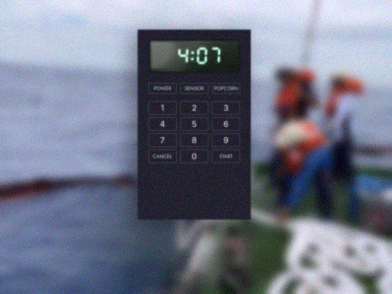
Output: {"hour": 4, "minute": 7}
